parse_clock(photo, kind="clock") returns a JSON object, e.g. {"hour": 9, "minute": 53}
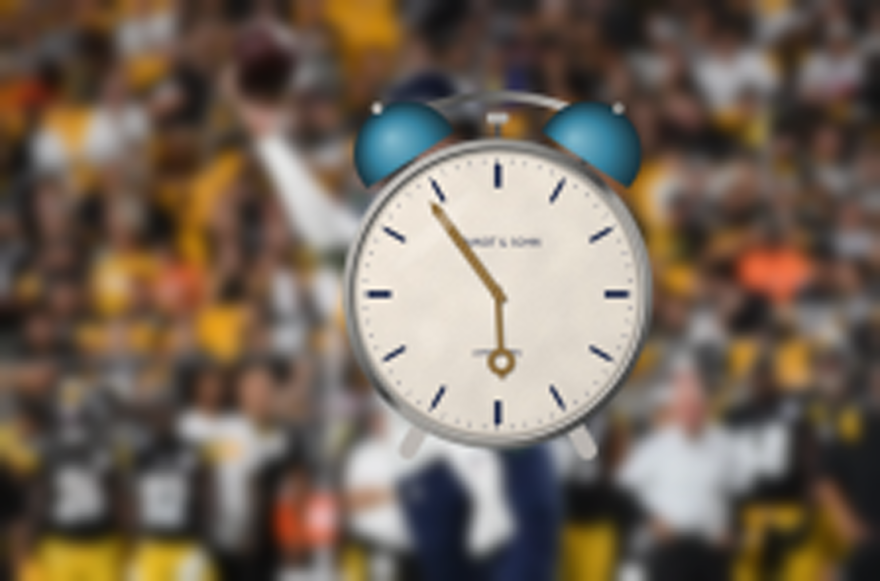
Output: {"hour": 5, "minute": 54}
